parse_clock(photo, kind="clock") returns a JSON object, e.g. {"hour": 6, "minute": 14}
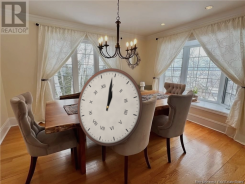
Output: {"hour": 1, "minute": 4}
